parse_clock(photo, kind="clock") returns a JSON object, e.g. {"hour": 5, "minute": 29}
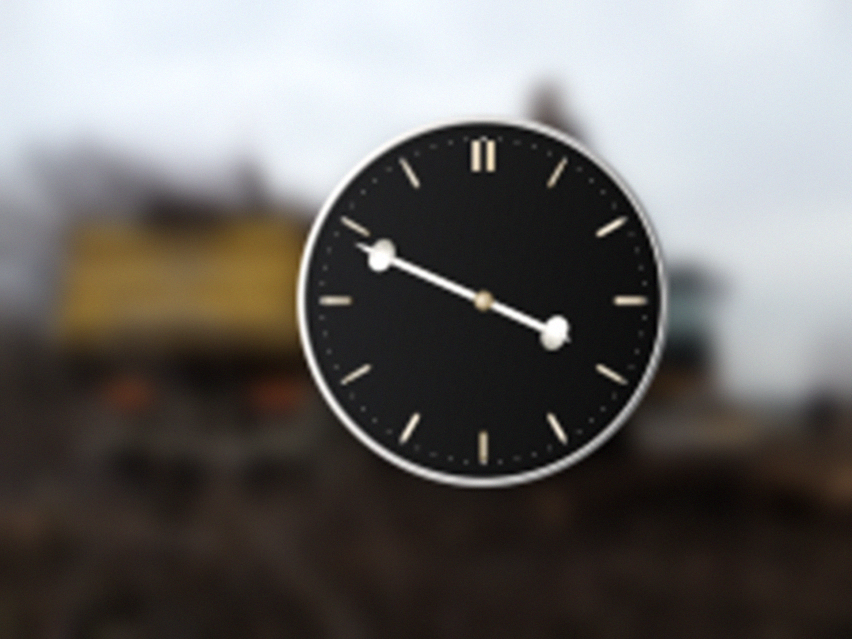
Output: {"hour": 3, "minute": 49}
